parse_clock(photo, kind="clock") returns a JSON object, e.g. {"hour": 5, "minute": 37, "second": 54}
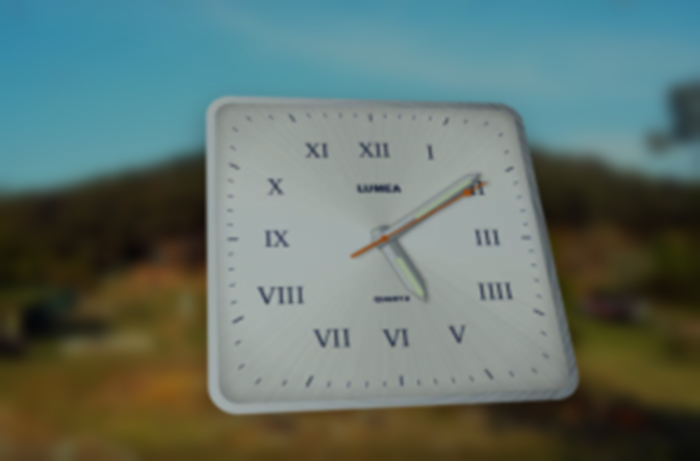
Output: {"hour": 5, "minute": 9, "second": 10}
